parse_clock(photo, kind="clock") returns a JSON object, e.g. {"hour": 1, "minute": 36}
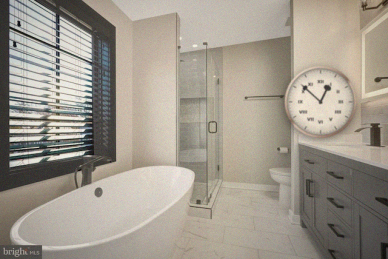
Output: {"hour": 12, "minute": 52}
